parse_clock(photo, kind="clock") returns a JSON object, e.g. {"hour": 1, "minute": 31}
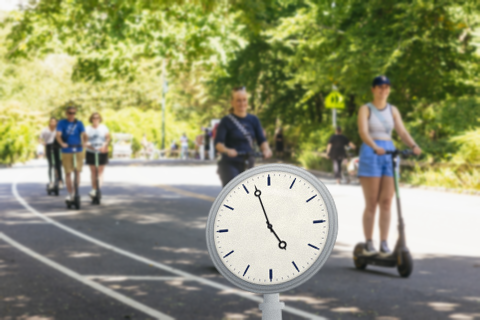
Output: {"hour": 4, "minute": 57}
